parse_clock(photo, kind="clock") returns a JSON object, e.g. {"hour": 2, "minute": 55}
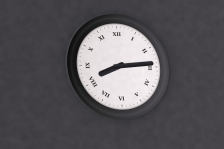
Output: {"hour": 8, "minute": 14}
